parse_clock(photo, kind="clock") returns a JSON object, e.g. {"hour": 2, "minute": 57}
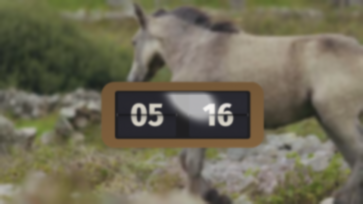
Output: {"hour": 5, "minute": 16}
